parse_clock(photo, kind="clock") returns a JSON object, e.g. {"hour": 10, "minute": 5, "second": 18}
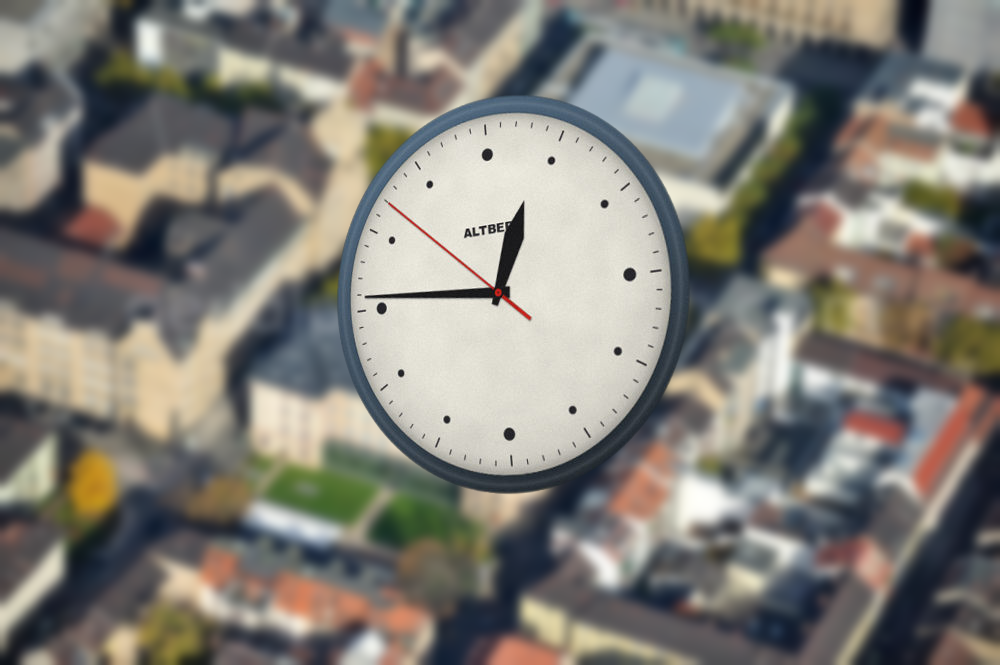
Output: {"hour": 12, "minute": 45, "second": 52}
